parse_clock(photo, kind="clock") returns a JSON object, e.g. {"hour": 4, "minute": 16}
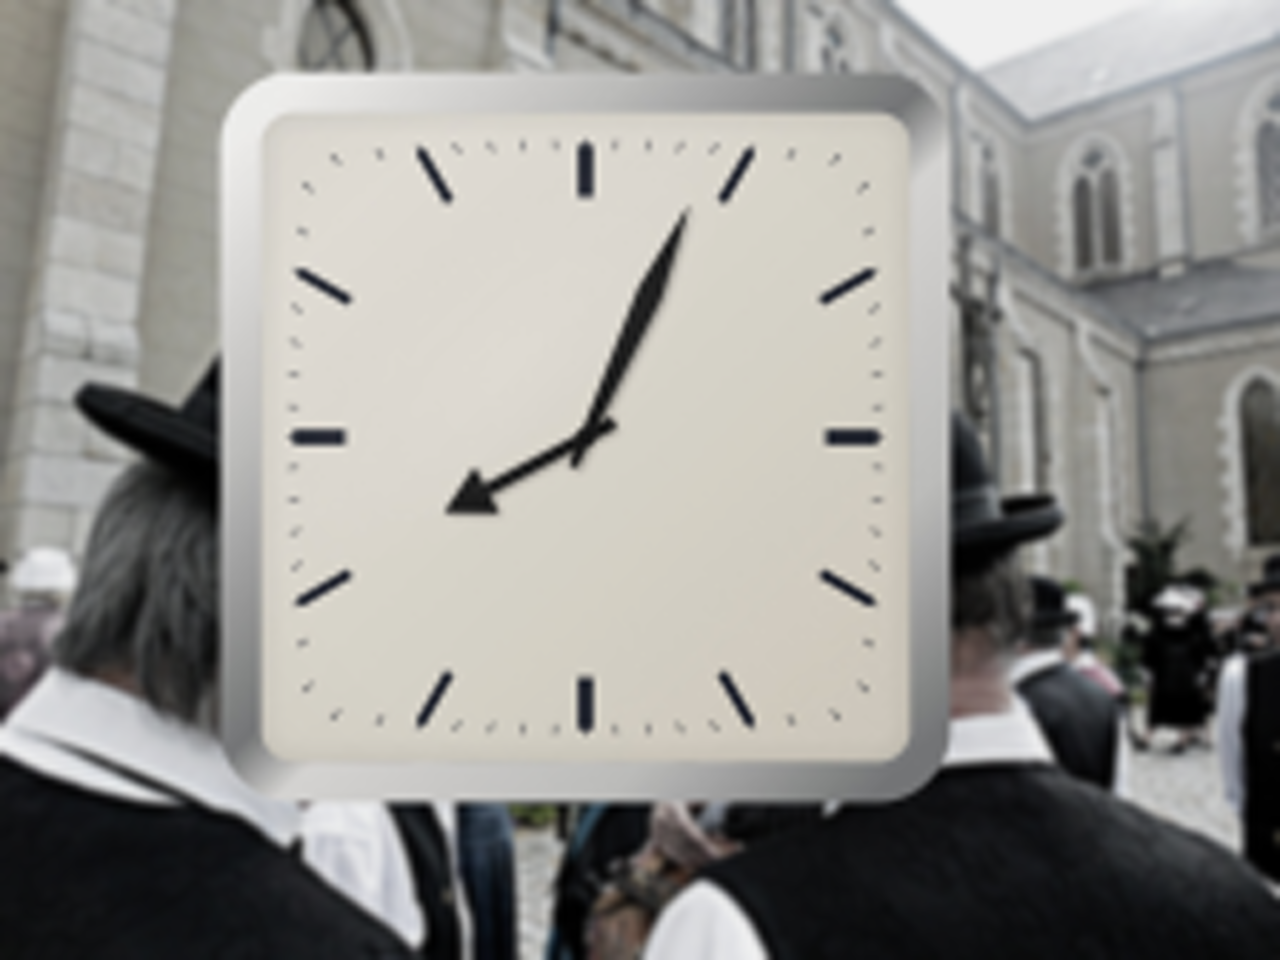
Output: {"hour": 8, "minute": 4}
